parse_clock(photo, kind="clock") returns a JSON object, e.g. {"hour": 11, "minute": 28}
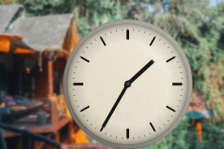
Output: {"hour": 1, "minute": 35}
